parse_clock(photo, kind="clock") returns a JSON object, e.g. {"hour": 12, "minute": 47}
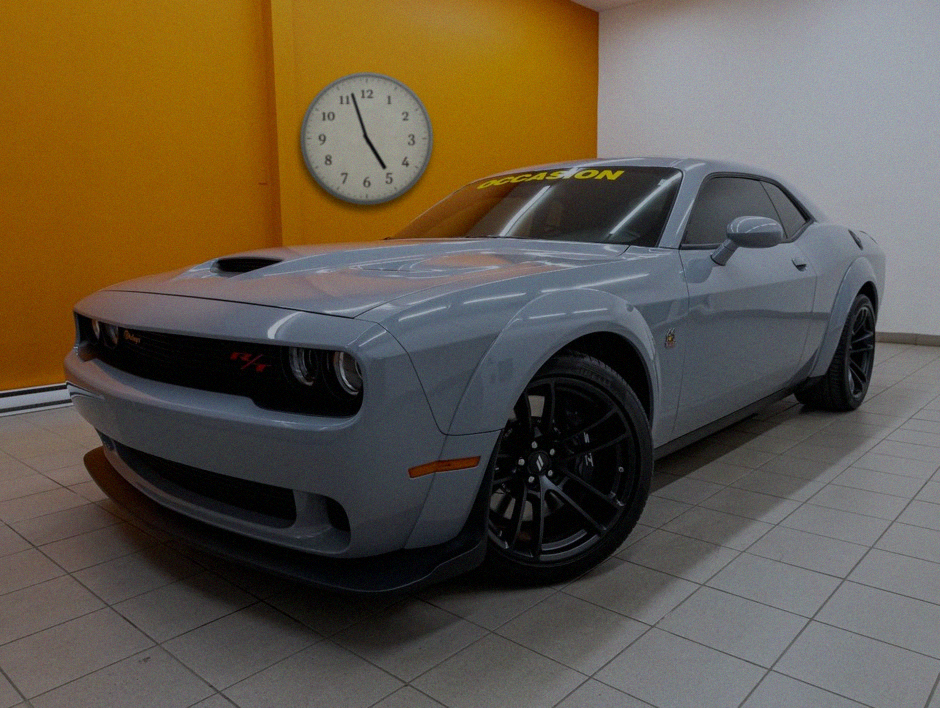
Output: {"hour": 4, "minute": 57}
